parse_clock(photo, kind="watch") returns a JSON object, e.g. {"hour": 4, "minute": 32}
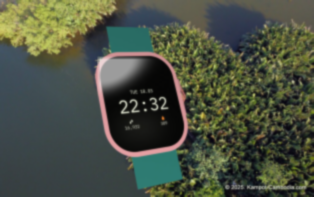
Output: {"hour": 22, "minute": 32}
